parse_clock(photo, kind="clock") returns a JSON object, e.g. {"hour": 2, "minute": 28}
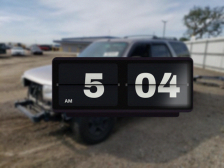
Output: {"hour": 5, "minute": 4}
